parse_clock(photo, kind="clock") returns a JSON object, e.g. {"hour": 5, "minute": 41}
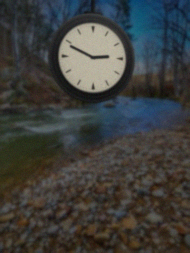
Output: {"hour": 2, "minute": 49}
